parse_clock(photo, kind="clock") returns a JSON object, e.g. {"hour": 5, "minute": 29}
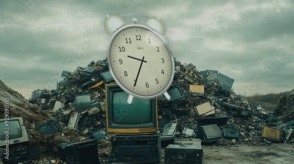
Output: {"hour": 9, "minute": 35}
